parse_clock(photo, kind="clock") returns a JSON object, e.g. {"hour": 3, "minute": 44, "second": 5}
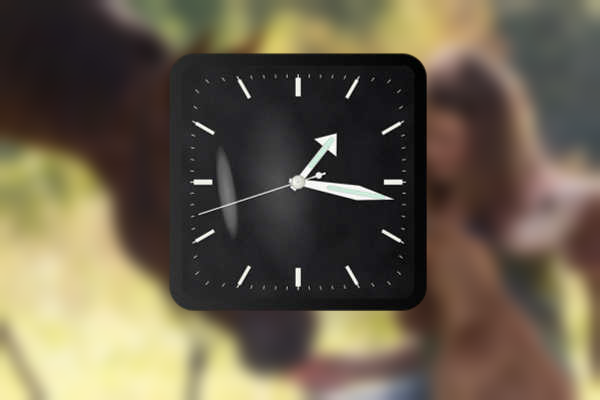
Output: {"hour": 1, "minute": 16, "second": 42}
